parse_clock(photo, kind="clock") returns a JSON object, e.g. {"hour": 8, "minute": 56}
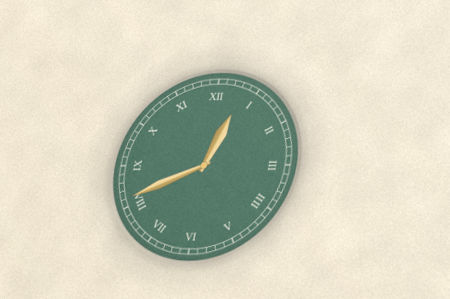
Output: {"hour": 12, "minute": 41}
